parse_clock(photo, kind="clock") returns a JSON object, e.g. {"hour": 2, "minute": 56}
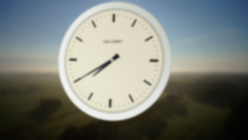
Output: {"hour": 7, "minute": 40}
